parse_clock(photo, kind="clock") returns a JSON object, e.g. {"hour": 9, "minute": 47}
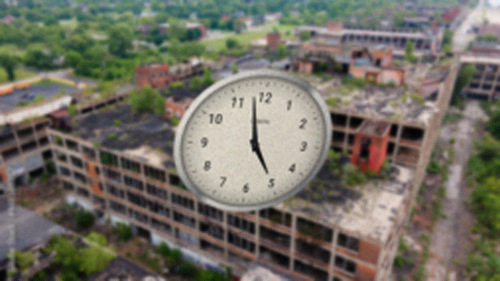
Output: {"hour": 4, "minute": 58}
